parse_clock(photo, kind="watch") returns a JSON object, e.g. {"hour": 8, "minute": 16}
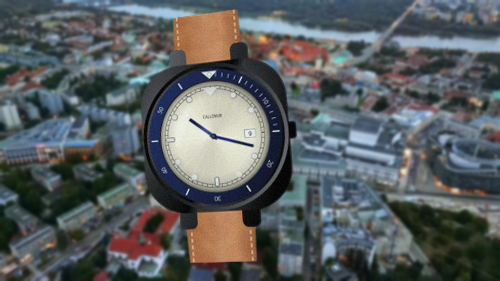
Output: {"hour": 10, "minute": 18}
